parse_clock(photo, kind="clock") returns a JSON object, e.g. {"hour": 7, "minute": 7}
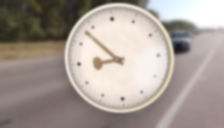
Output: {"hour": 8, "minute": 53}
